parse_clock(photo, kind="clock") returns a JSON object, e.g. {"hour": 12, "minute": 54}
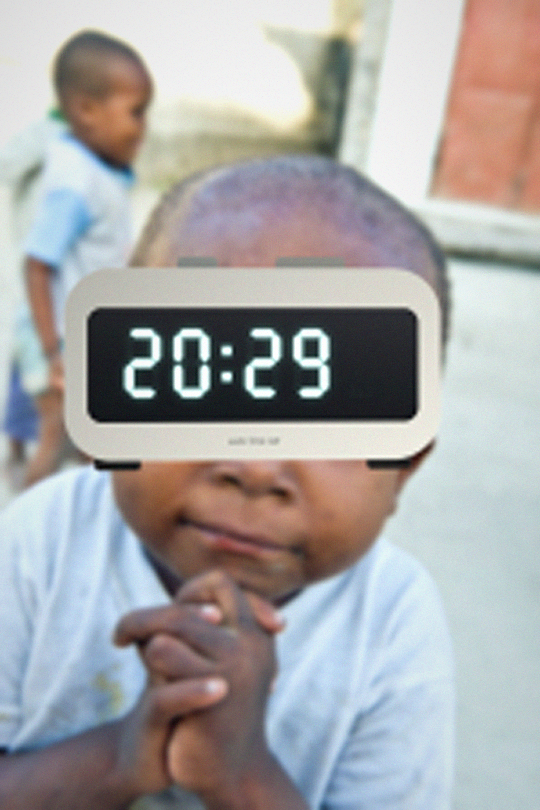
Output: {"hour": 20, "minute": 29}
